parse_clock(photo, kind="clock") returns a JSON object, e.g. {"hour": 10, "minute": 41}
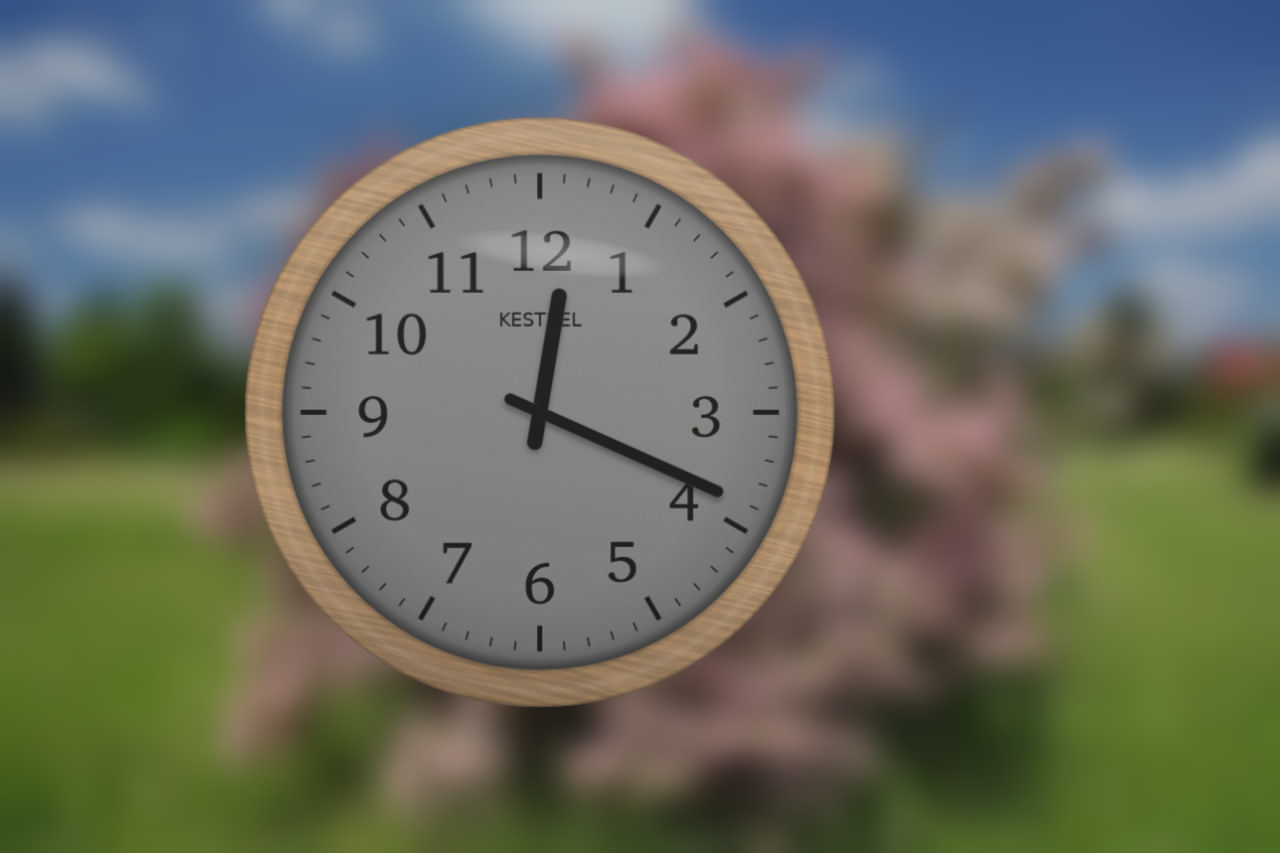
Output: {"hour": 12, "minute": 19}
